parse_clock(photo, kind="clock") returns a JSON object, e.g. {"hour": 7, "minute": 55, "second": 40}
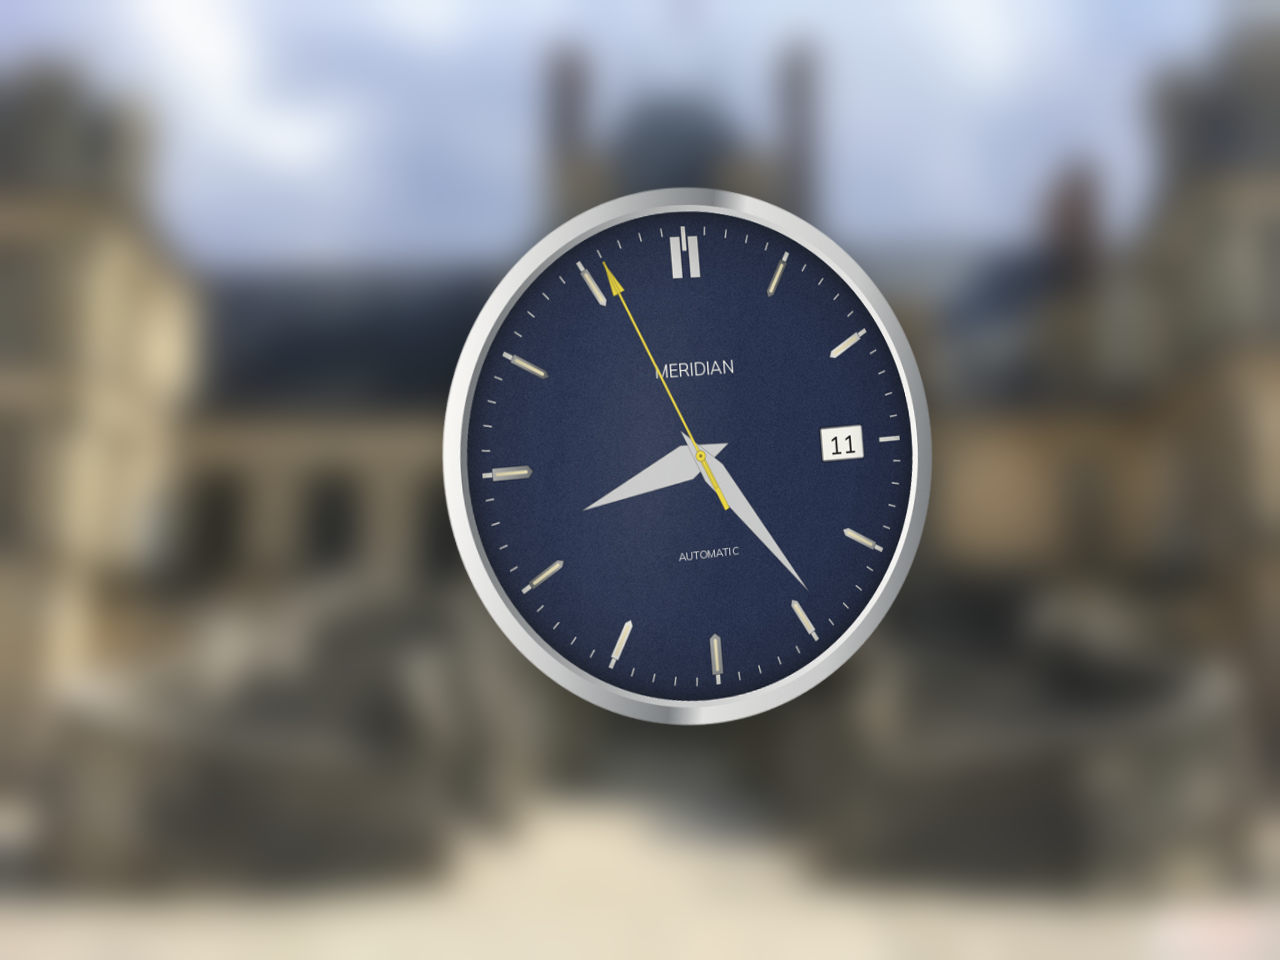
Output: {"hour": 8, "minute": 23, "second": 56}
